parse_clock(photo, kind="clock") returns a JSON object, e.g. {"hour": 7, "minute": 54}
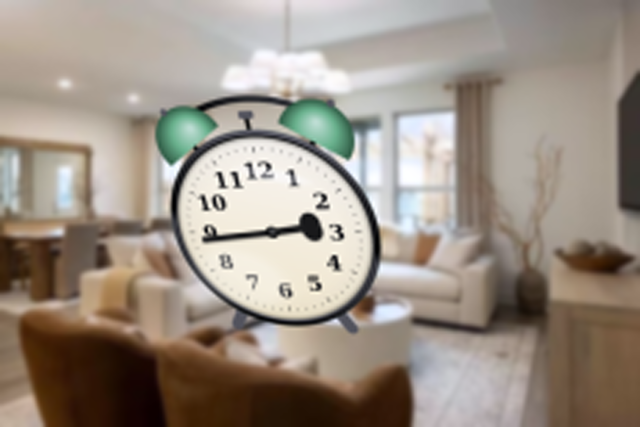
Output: {"hour": 2, "minute": 44}
